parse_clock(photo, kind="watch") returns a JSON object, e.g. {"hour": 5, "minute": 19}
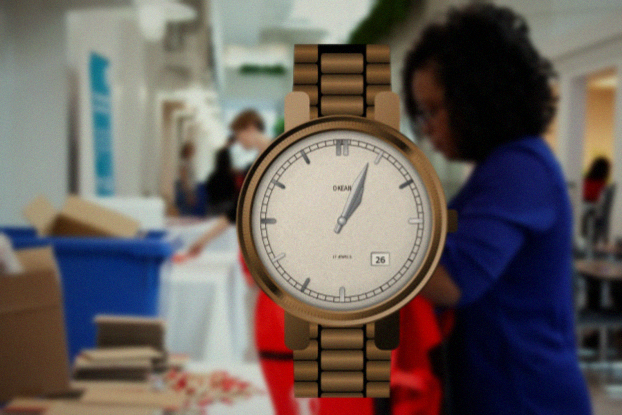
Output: {"hour": 1, "minute": 4}
